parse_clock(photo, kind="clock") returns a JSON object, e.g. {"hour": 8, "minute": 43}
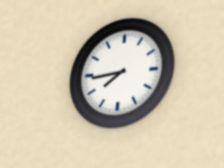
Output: {"hour": 7, "minute": 44}
